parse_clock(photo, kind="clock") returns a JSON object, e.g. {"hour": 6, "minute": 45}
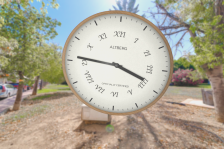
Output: {"hour": 3, "minute": 46}
